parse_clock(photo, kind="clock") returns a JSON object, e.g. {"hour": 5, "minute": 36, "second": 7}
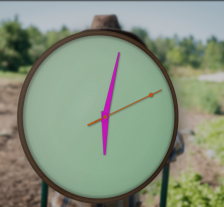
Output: {"hour": 6, "minute": 2, "second": 11}
